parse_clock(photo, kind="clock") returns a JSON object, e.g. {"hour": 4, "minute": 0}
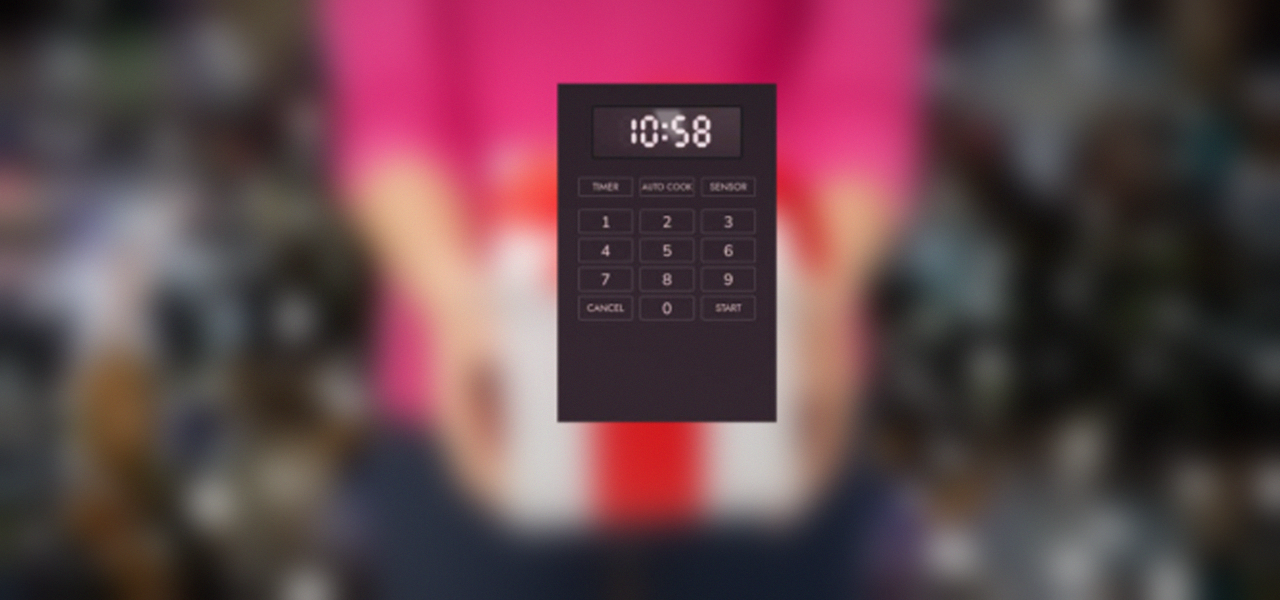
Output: {"hour": 10, "minute": 58}
